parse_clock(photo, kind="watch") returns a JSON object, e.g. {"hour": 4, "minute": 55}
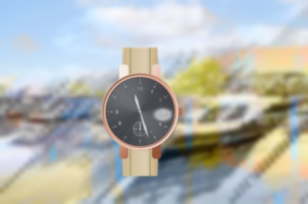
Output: {"hour": 11, "minute": 27}
